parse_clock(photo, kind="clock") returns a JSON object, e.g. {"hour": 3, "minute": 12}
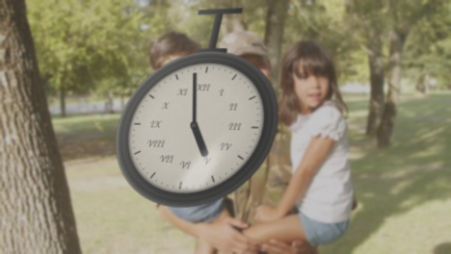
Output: {"hour": 4, "minute": 58}
